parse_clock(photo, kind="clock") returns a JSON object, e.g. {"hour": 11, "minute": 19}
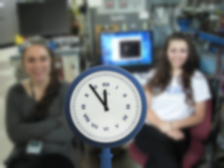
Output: {"hour": 11, "minute": 54}
